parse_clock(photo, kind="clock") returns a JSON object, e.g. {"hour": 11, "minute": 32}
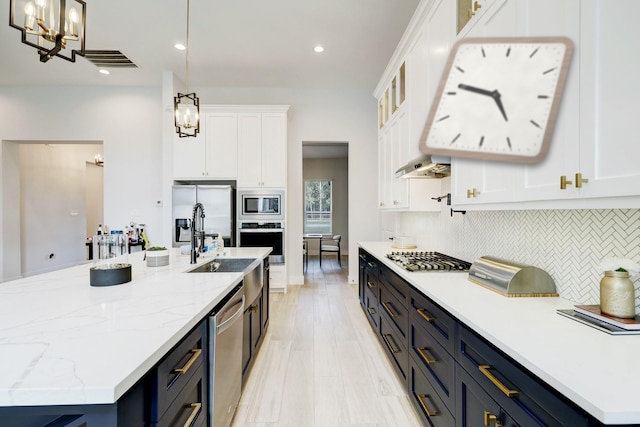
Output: {"hour": 4, "minute": 47}
